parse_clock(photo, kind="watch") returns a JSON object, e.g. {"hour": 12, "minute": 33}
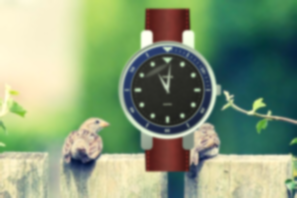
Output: {"hour": 11, "minute": 1}
